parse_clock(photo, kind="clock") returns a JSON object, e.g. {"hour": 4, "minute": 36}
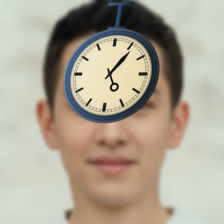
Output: {"hour": 5, "minute": 6}
